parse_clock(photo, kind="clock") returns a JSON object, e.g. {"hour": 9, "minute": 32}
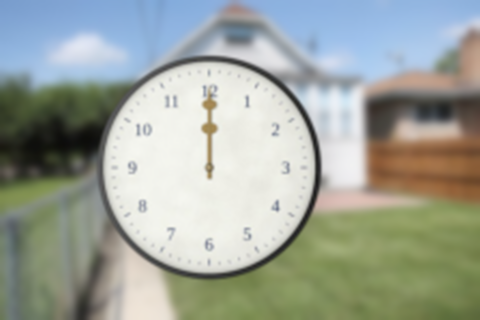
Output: {"hour": 12, "minute": 0}
